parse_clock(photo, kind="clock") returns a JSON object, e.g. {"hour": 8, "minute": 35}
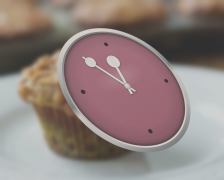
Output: {"hour": 11, "minute": 53}
